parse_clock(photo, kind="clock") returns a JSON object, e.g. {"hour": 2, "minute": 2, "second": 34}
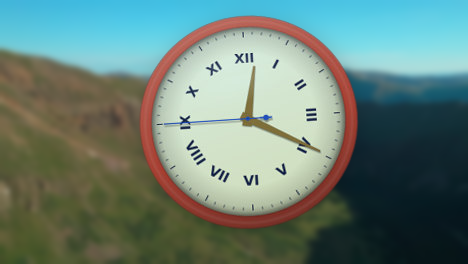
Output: {"hour": 12, "minute": 19, "second": 45}
